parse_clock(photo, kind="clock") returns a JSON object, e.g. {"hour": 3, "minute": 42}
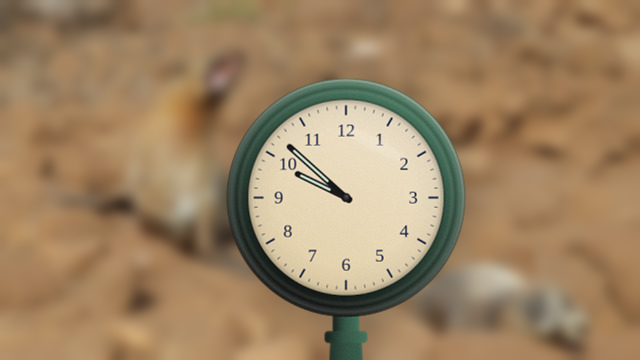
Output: {"hour": 9, "minute": 52}
